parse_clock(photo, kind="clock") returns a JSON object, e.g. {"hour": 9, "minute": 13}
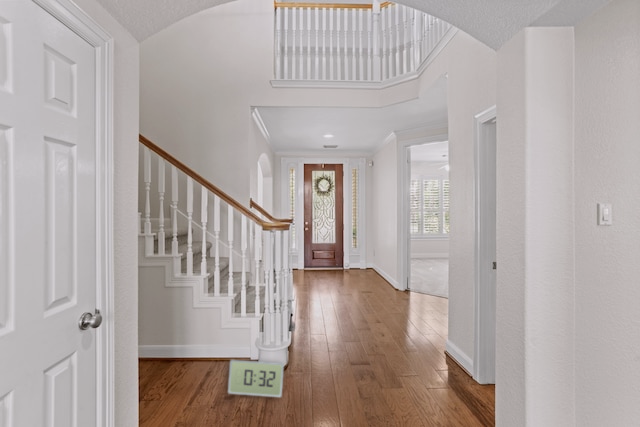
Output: {"hour": 0, "minute": 32}
